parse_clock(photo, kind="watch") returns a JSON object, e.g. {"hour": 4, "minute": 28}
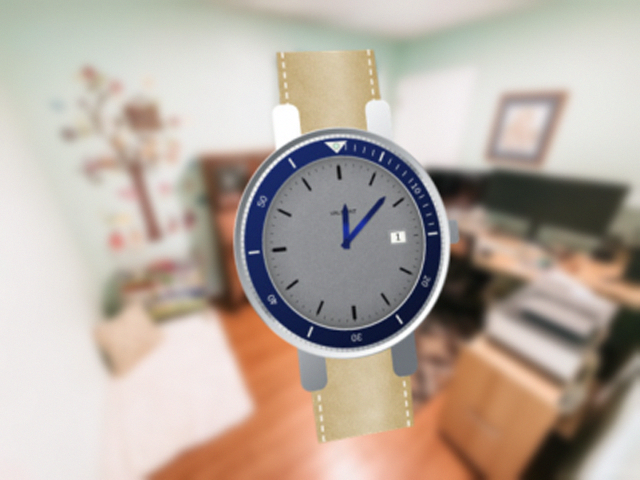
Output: {"hour": 12, "minute": 8}
